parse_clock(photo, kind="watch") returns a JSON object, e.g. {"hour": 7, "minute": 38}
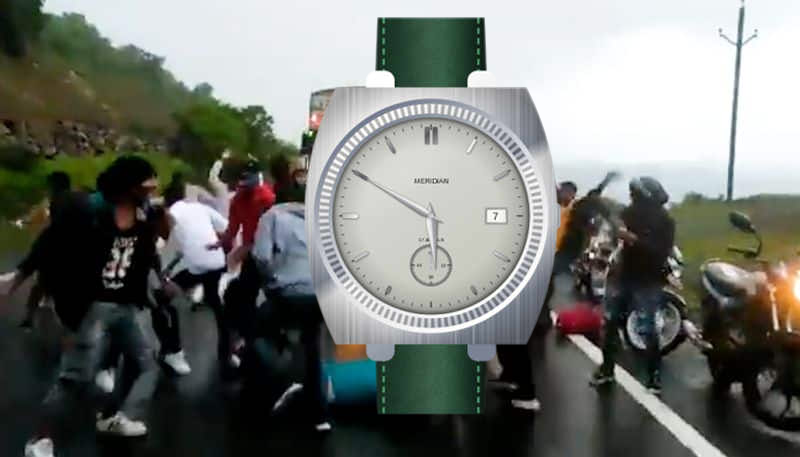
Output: {"hour": 5, "minute": 50}
